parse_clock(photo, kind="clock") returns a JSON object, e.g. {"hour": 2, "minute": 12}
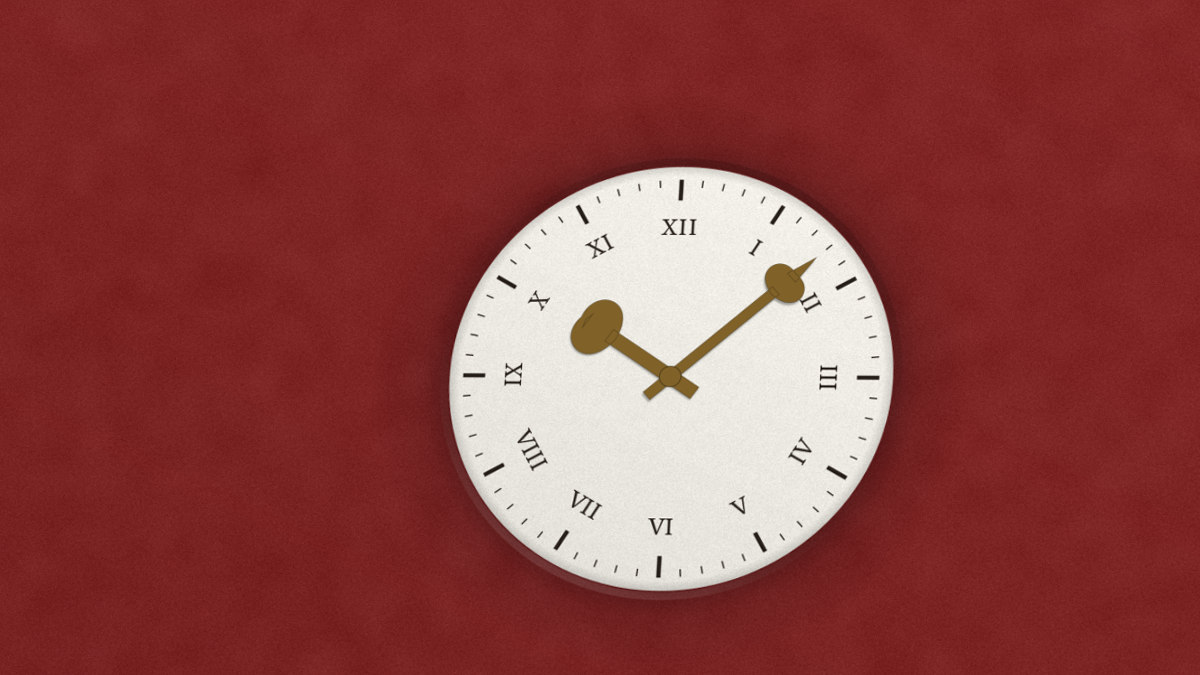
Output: {"hour": 10, "minute": 8}
